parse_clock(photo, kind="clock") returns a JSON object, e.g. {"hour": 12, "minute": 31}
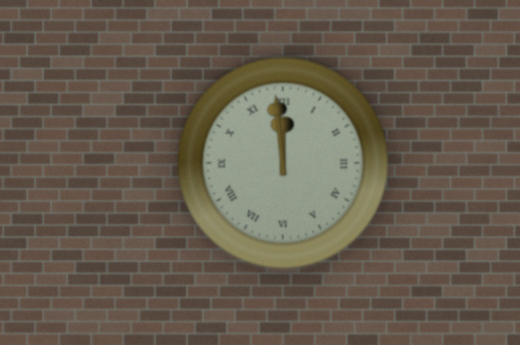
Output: {"hour": 11, "minute": 59}
